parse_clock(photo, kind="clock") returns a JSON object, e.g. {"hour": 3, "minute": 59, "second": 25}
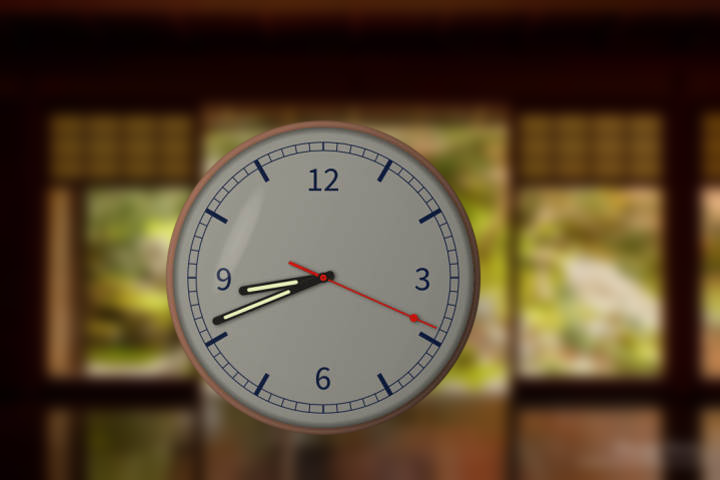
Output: {"hour": 8, "minute": 41, "second": 19}
